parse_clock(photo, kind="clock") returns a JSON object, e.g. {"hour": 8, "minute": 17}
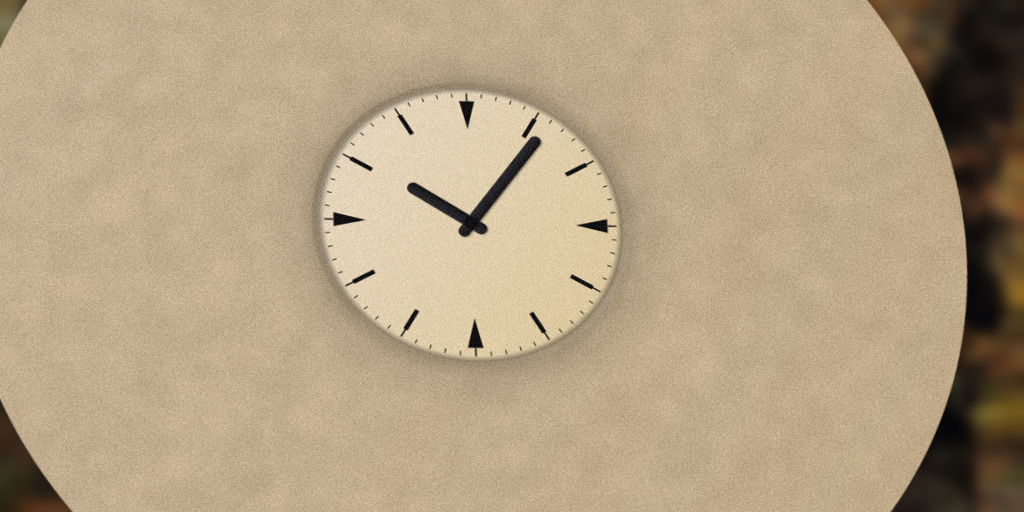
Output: {"hour": 10, "minute": 6}
